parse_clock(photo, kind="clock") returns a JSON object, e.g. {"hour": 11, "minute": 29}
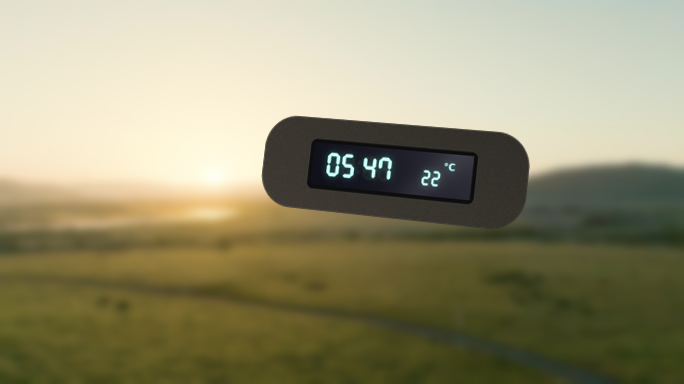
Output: {"hour": 5, "minute": 47}
